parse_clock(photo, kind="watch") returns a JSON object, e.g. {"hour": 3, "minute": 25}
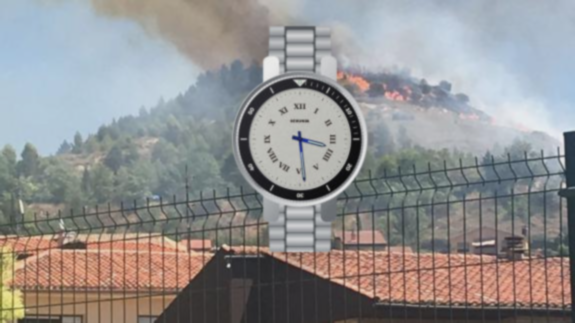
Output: {"hour": 3, "minute": 29}
